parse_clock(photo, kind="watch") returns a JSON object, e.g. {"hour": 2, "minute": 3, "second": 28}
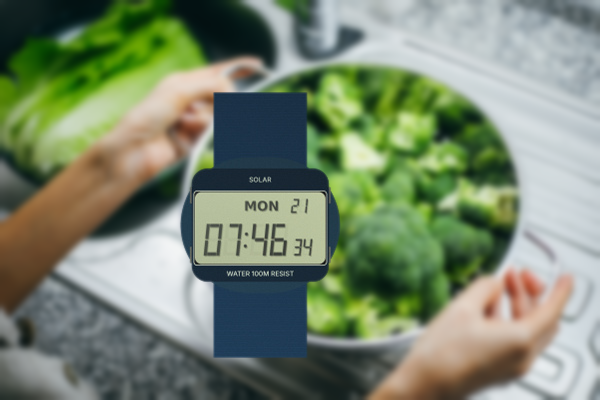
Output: {"hour": 7, "minute": 46, "second": 34}
